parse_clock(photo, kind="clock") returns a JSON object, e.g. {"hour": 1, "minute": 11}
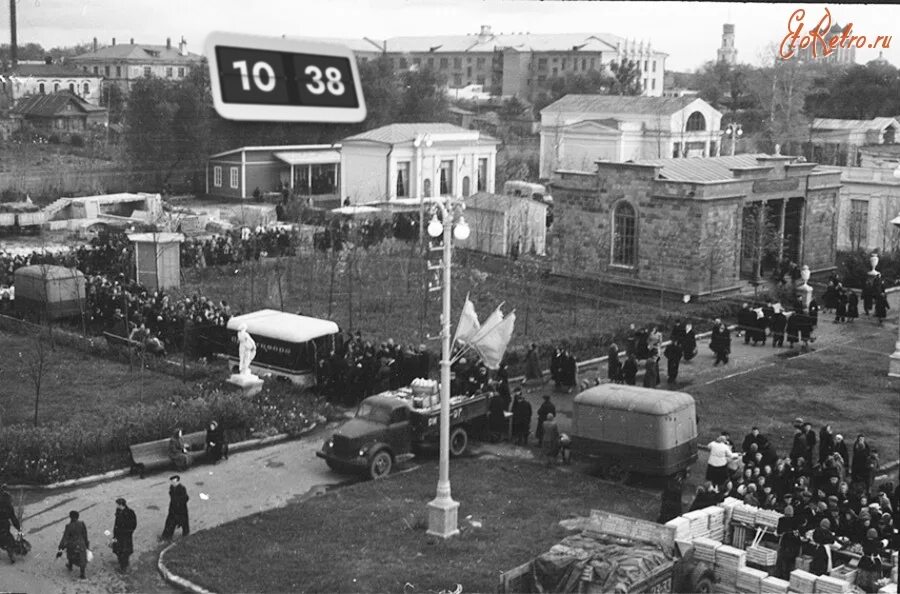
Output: {"hour": 10, "minute": 38}
